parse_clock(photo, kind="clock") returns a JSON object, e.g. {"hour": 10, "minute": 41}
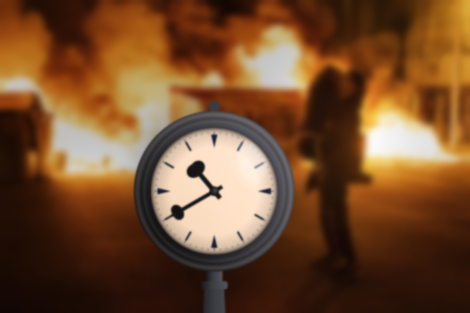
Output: {"hour": 10, "minute": 40}
